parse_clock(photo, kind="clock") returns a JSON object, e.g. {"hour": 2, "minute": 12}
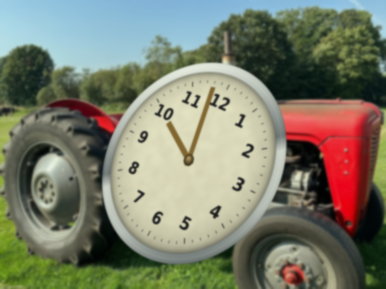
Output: {"hour": 9, "minute": 58}
